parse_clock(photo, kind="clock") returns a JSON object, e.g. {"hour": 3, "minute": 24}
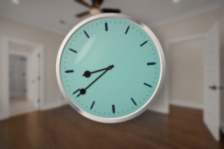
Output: {"hour": 8, "minute": 39}
